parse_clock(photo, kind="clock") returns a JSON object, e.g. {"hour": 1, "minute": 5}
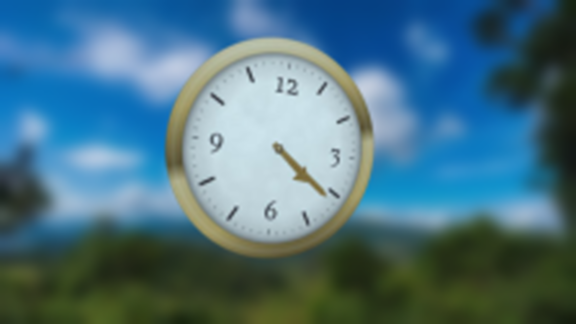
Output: {"hour": 4, "minute": 21}
